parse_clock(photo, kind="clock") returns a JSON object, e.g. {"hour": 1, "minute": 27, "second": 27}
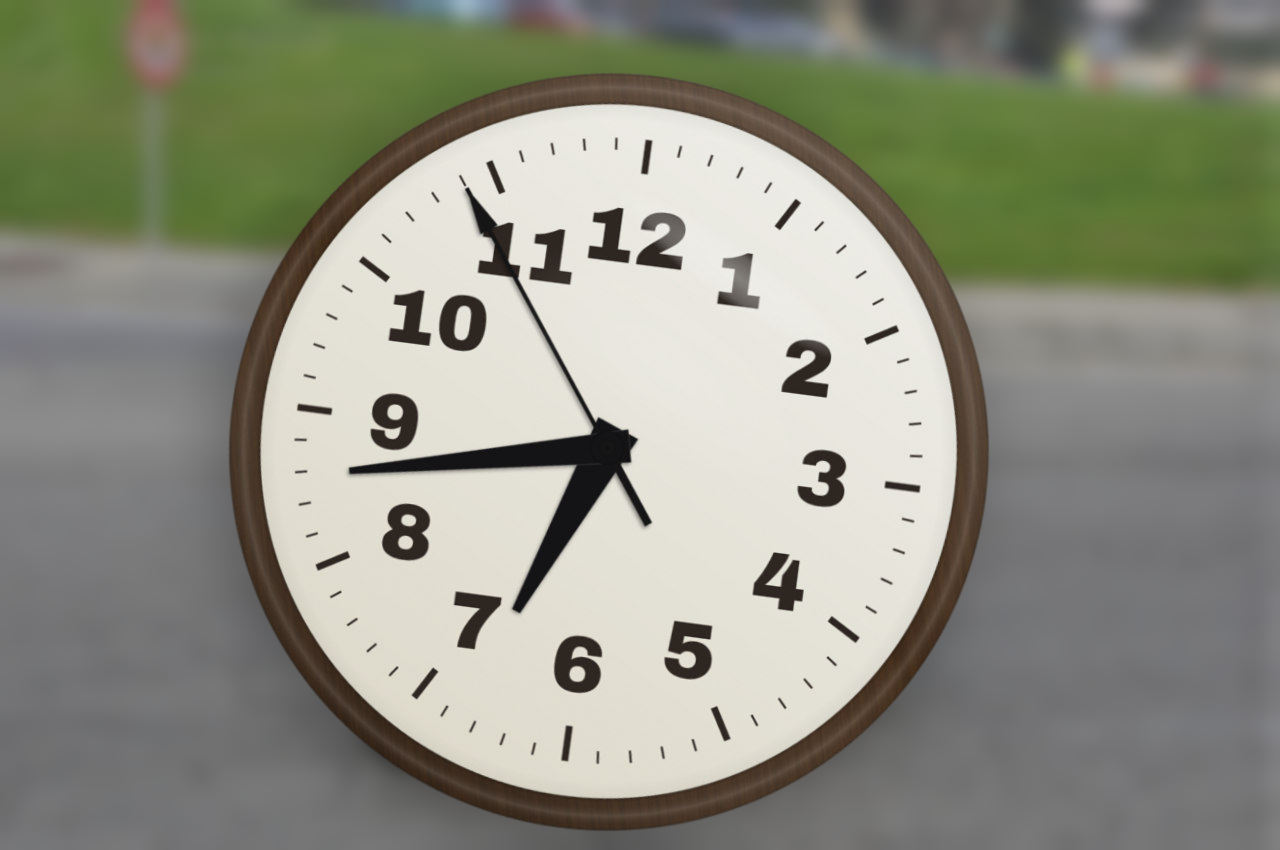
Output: {"hour": 6, "minute": 42, "second": 54}
